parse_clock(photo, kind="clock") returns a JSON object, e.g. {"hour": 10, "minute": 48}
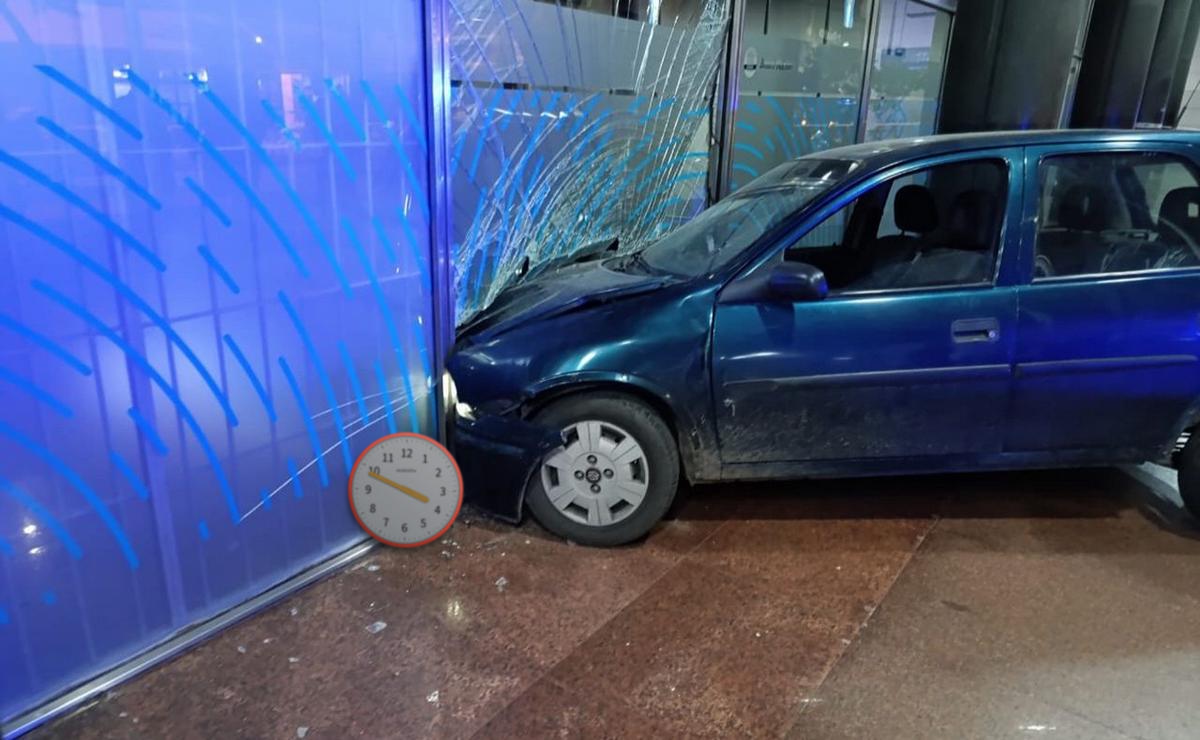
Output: {"hour": 3, "minute": 49}
